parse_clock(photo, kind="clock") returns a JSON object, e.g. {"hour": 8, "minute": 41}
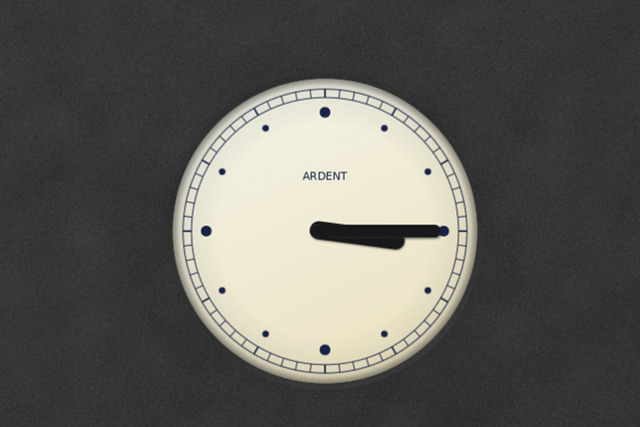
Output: {"hour": 3, "minute": 15}
